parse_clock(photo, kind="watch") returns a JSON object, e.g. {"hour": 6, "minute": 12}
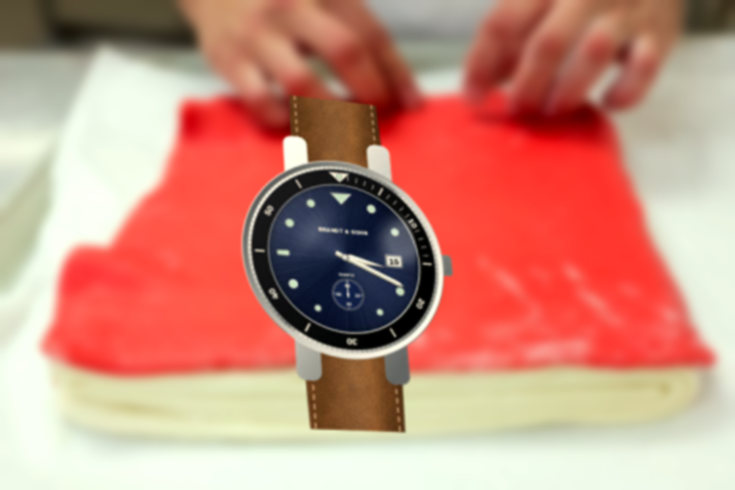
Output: {"hour": 3, "minute": 19}
